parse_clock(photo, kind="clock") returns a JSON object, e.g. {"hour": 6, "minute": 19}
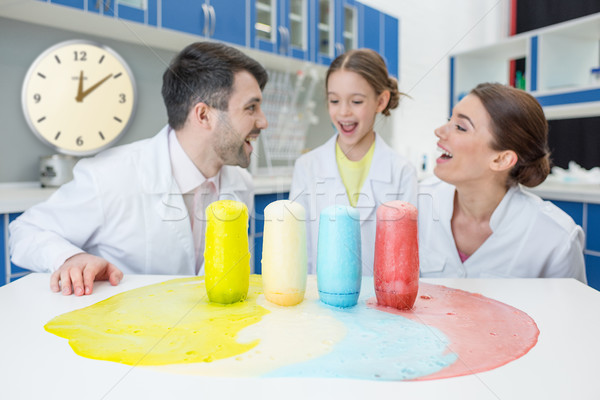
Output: {"hour": 12, "minute": 9}
